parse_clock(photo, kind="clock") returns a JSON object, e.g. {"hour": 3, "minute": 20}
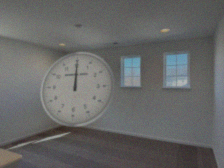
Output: {"hour": 12, "minute": 0}
